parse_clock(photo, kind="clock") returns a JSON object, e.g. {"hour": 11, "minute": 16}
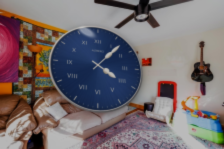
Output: {"hour": 4, "minute": 7}
